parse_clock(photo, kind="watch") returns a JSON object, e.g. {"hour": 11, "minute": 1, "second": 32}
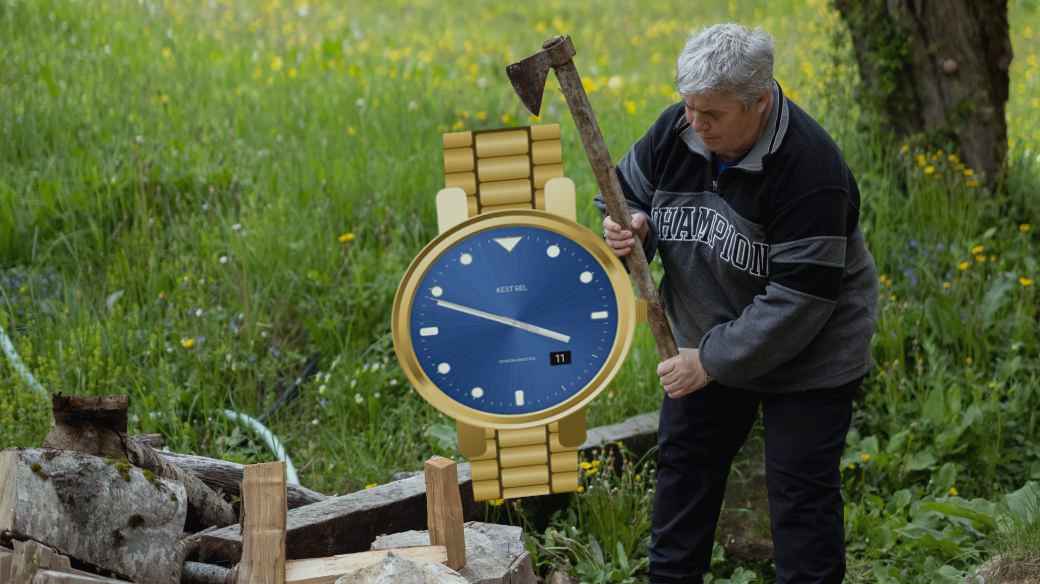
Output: {"hour": 3, "minute": 48, "second": 49}
